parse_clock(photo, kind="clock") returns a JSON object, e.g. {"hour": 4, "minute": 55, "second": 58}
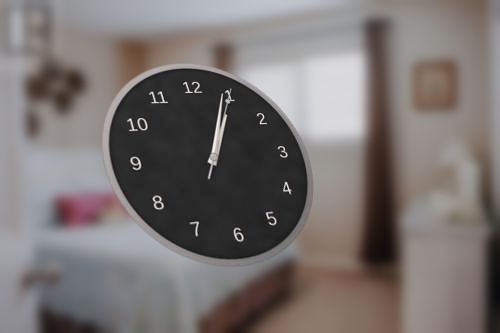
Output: {"hour": 1, "minute": 4, "second": 5}
